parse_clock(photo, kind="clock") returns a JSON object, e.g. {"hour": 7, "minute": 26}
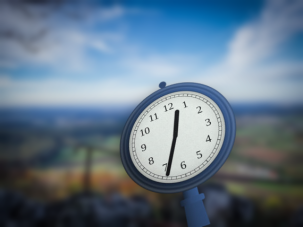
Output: {"hour": 12, "minute": 34}
